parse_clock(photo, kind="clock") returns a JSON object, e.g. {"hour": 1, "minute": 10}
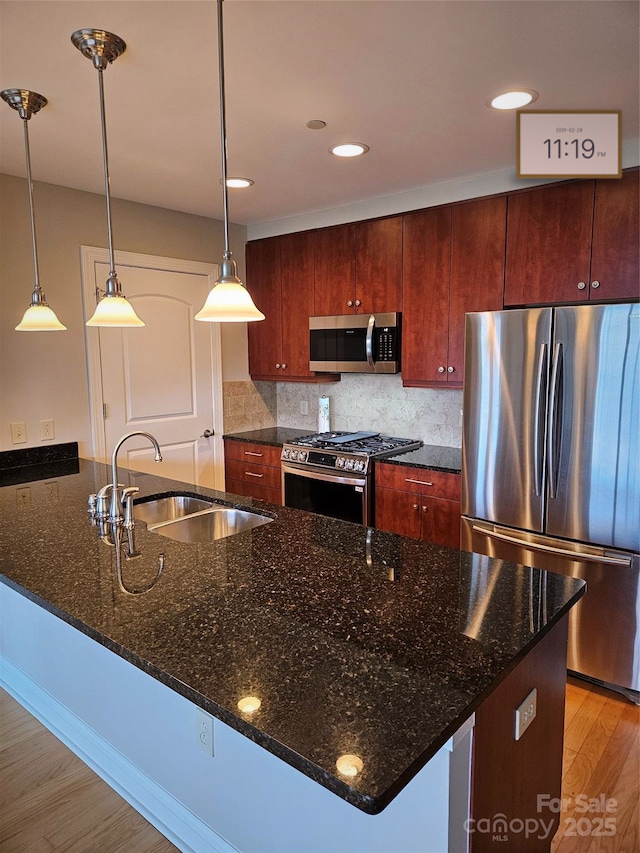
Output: {"hour": 11, "minute": 19}
